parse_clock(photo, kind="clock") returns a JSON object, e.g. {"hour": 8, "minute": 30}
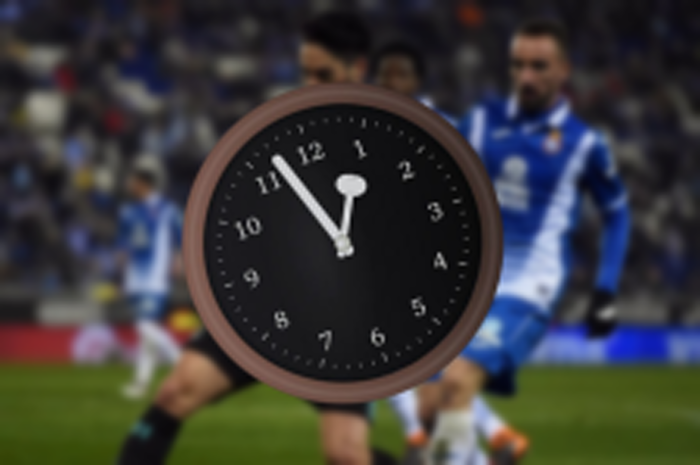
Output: {"hour": 12, "minute": 57}
